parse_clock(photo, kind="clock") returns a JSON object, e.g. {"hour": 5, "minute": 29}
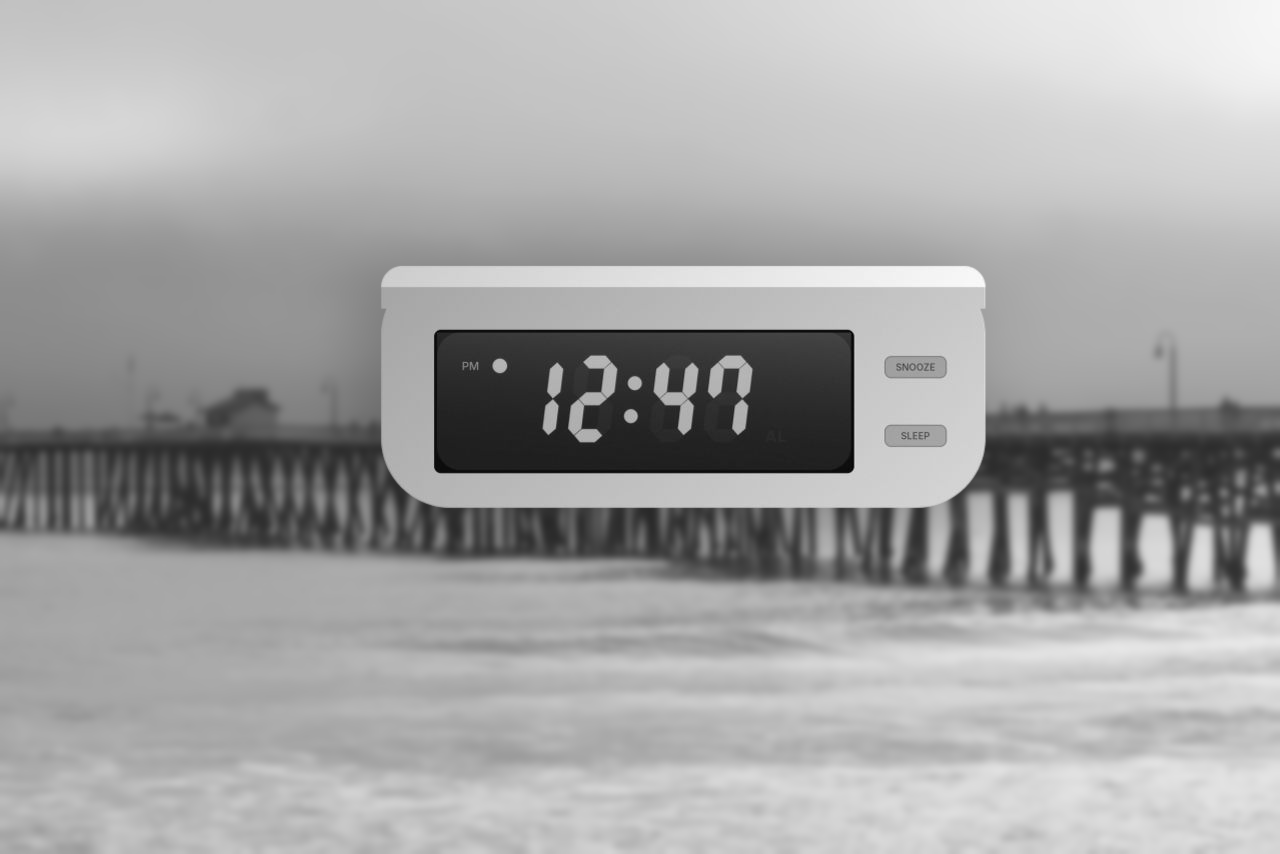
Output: {"hour": 12, "minute": 47}
